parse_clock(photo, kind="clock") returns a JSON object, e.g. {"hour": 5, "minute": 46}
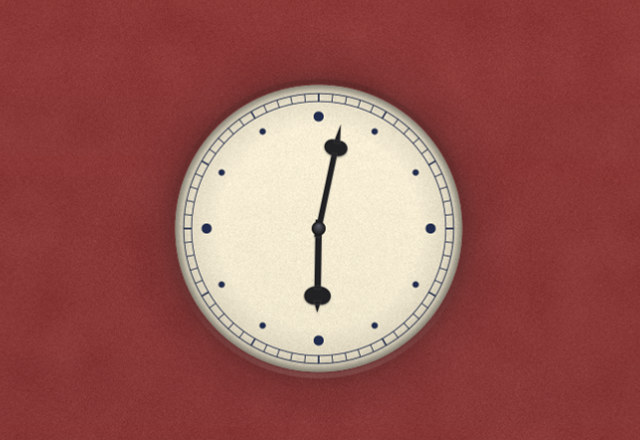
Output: {"hour": 6, "minute": 2}
